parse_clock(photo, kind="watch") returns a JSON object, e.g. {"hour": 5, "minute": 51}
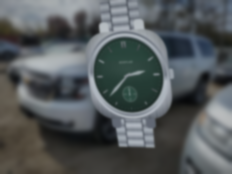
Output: {"hour": 2, "minute": 38}
